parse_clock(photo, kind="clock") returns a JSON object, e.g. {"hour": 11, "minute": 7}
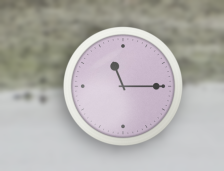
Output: {"hour": 11, "minute": 15}
